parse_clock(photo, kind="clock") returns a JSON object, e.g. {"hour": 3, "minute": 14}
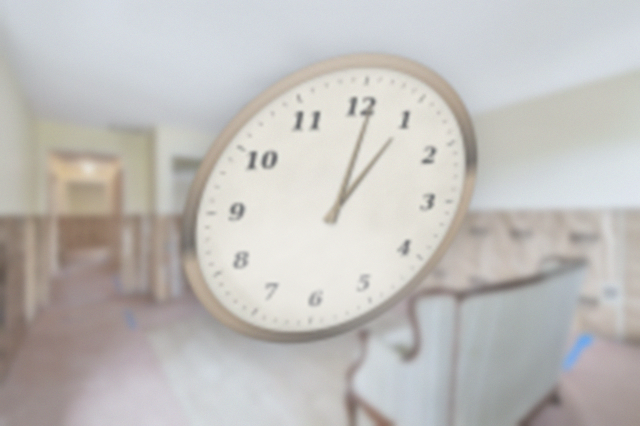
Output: {"hour": 1, "minute": 1}
